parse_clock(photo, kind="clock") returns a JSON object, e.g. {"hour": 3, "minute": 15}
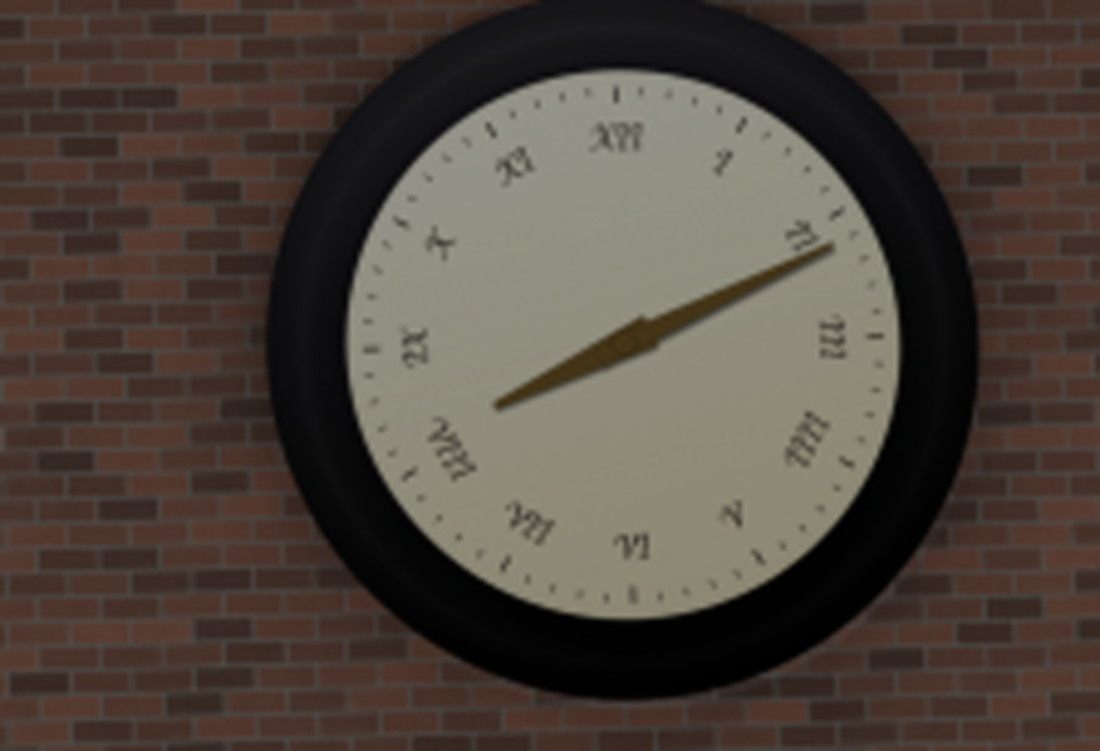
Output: {"hour": 8, "minute": 11}
